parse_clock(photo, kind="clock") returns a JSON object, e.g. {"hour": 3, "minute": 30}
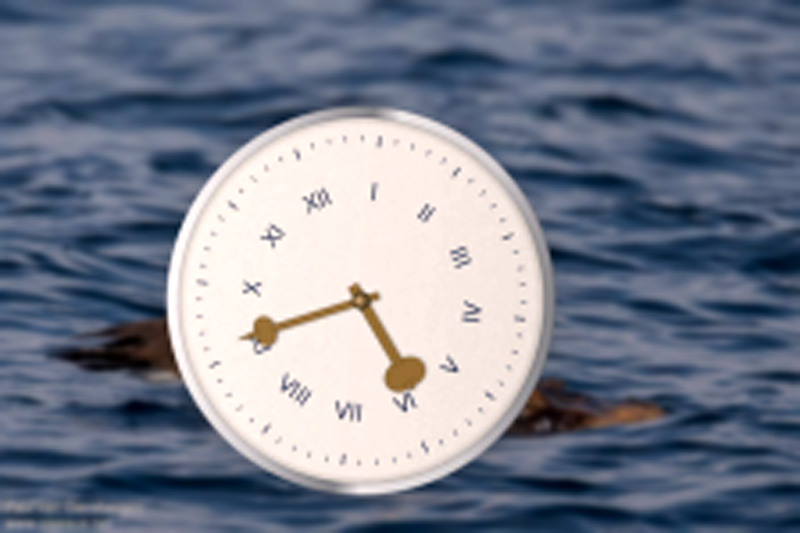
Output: {"hour": 5, "minute": 46}
